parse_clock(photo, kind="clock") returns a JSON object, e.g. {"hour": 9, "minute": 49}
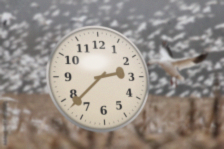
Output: {"hour": 2, "minute": 38}
